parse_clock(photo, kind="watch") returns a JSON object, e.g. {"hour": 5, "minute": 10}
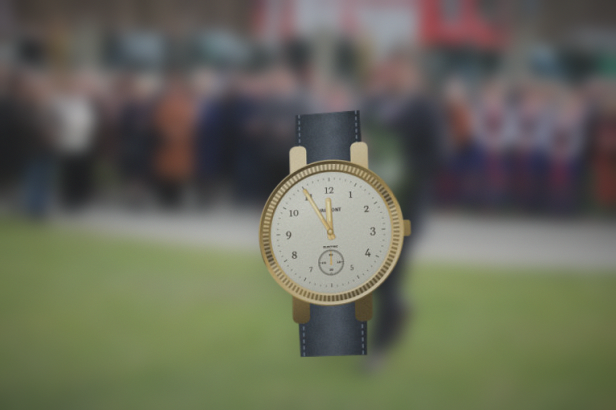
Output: {"hour": 11, "minute": 55}
